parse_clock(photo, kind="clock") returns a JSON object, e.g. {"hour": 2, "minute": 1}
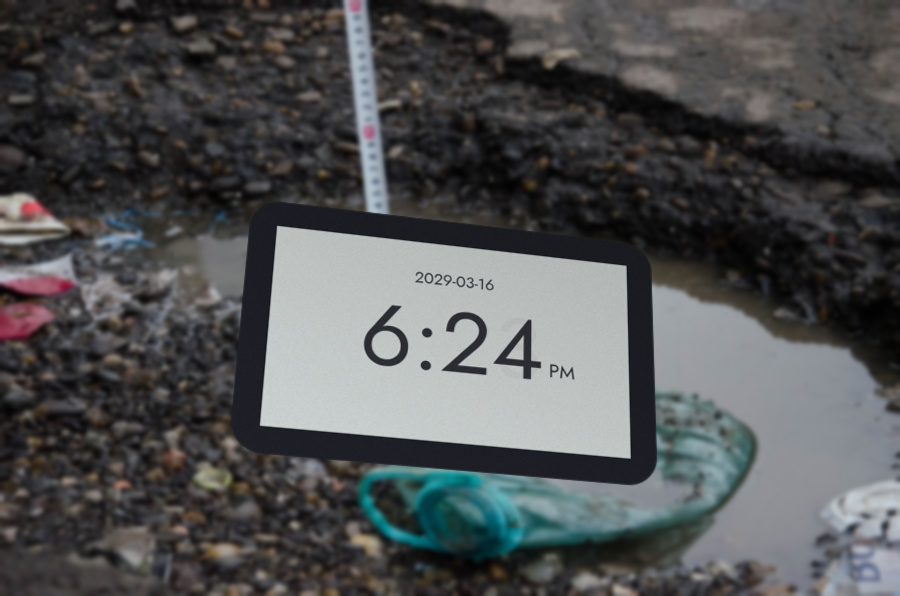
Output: {"hour": 6, "minute": 24}
